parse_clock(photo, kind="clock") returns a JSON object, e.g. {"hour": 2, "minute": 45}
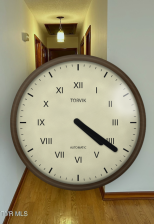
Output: {"hour": 4, "minute": 21}
